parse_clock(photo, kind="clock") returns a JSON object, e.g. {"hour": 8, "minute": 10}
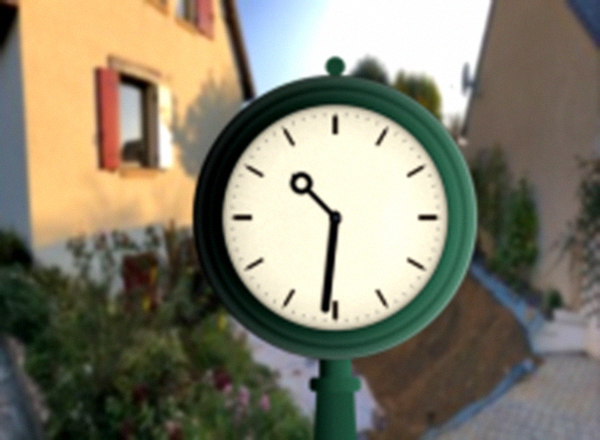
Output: {"hour": 10, "minute": 31}
